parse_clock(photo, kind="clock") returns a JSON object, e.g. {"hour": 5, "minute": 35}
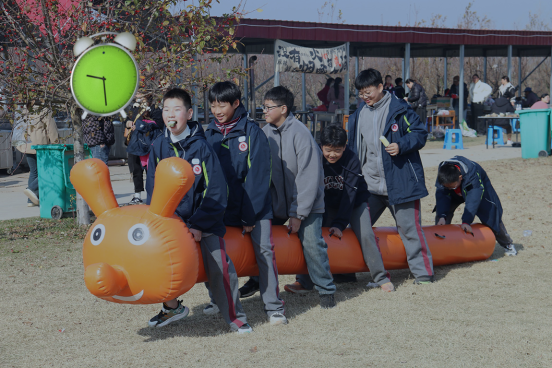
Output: {"hour": 9, "minute": 29}
